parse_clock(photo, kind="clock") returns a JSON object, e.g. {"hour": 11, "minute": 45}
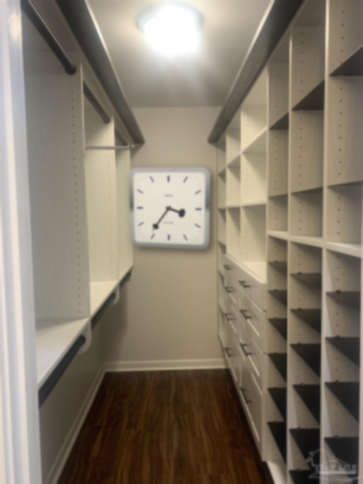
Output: {"hour": 3, "minute": 36}
